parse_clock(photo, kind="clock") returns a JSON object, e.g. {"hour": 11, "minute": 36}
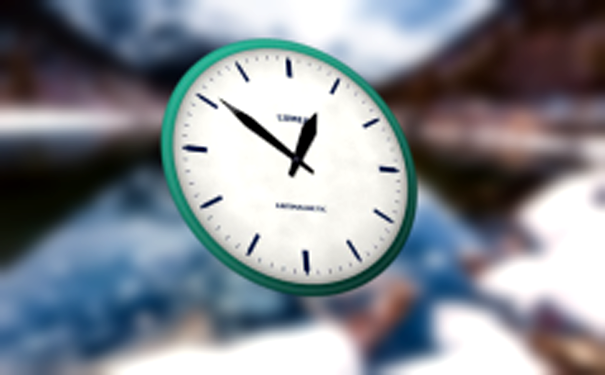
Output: {"hour": 12, "minute": 51}
